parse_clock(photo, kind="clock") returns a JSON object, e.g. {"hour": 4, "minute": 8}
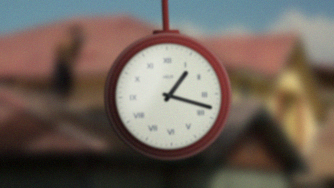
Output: {"hour": 1, "minute": 18}
